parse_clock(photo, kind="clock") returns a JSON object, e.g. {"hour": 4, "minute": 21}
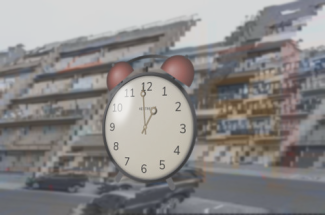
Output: {"hour": 12, "minute": 59}
